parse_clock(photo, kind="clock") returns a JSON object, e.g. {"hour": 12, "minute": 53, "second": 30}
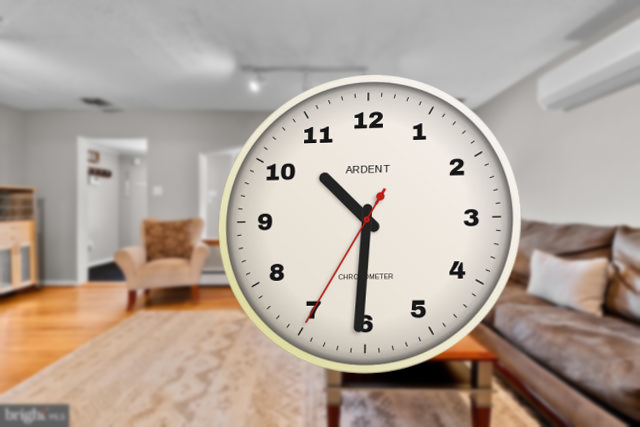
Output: {"hour": 10, "minute": 30, "second": 35}
